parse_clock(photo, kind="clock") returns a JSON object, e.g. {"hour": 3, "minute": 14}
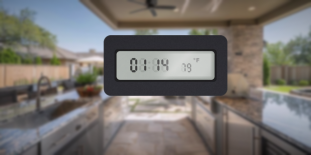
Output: {"hour": 1, "minute": 14}
